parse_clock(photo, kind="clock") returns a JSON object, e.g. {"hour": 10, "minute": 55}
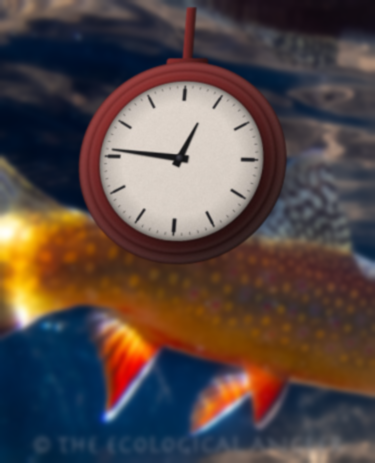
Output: {"hour": 12, "minute": 46}
